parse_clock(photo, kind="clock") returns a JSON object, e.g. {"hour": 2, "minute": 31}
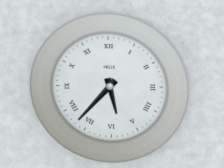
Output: {"hour": 5, "minute": 37}
